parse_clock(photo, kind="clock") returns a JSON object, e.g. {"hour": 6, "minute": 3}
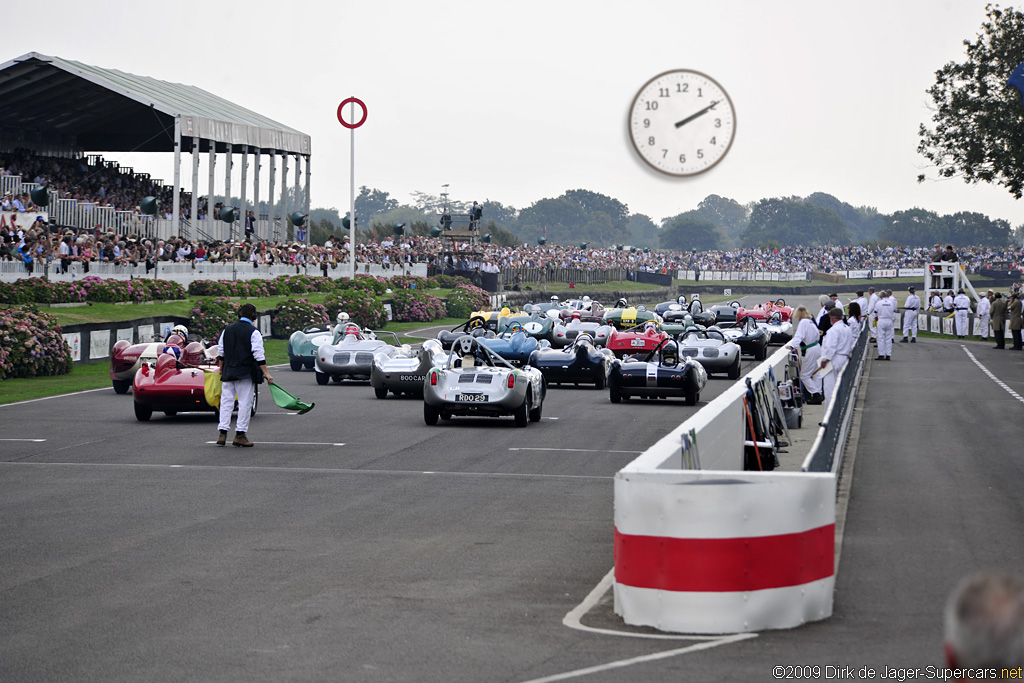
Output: {"hour": 2, "minute": 10}
